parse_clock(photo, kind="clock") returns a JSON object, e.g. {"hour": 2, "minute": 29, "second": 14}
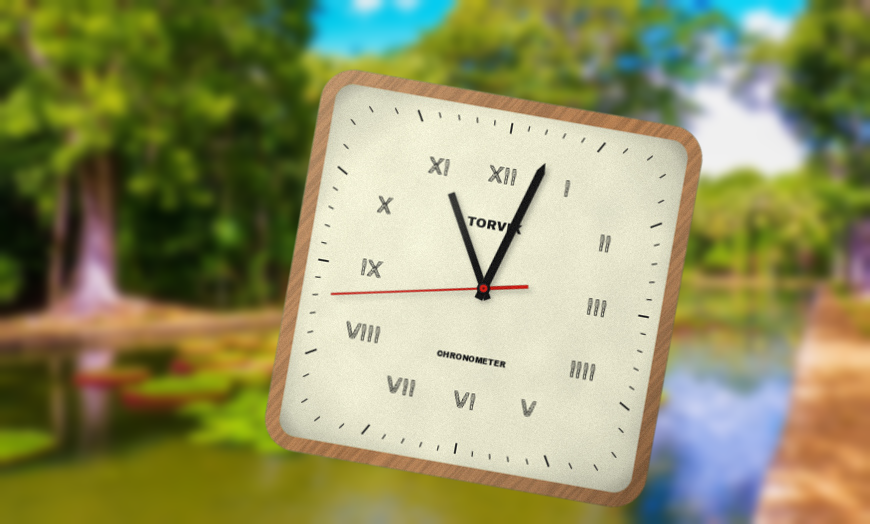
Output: {"hour": 11, "minute": 2, "second": 43}
